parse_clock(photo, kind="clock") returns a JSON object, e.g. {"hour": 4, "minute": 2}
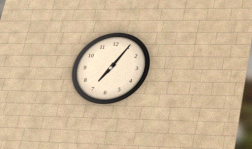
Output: {"hour": 7, "minute": 5}
